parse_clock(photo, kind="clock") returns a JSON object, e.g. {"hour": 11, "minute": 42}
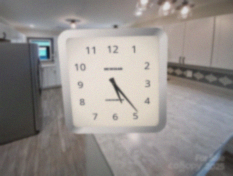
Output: {"hour": 5, "minute": 24}
